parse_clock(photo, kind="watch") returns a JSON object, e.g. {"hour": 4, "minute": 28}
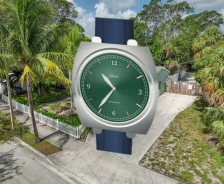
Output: {"hour": 10, "minute": 36}
